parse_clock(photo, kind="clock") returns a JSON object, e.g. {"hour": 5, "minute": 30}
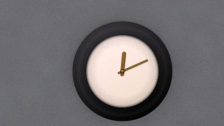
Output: {"hour": 12, "minute": 11}
